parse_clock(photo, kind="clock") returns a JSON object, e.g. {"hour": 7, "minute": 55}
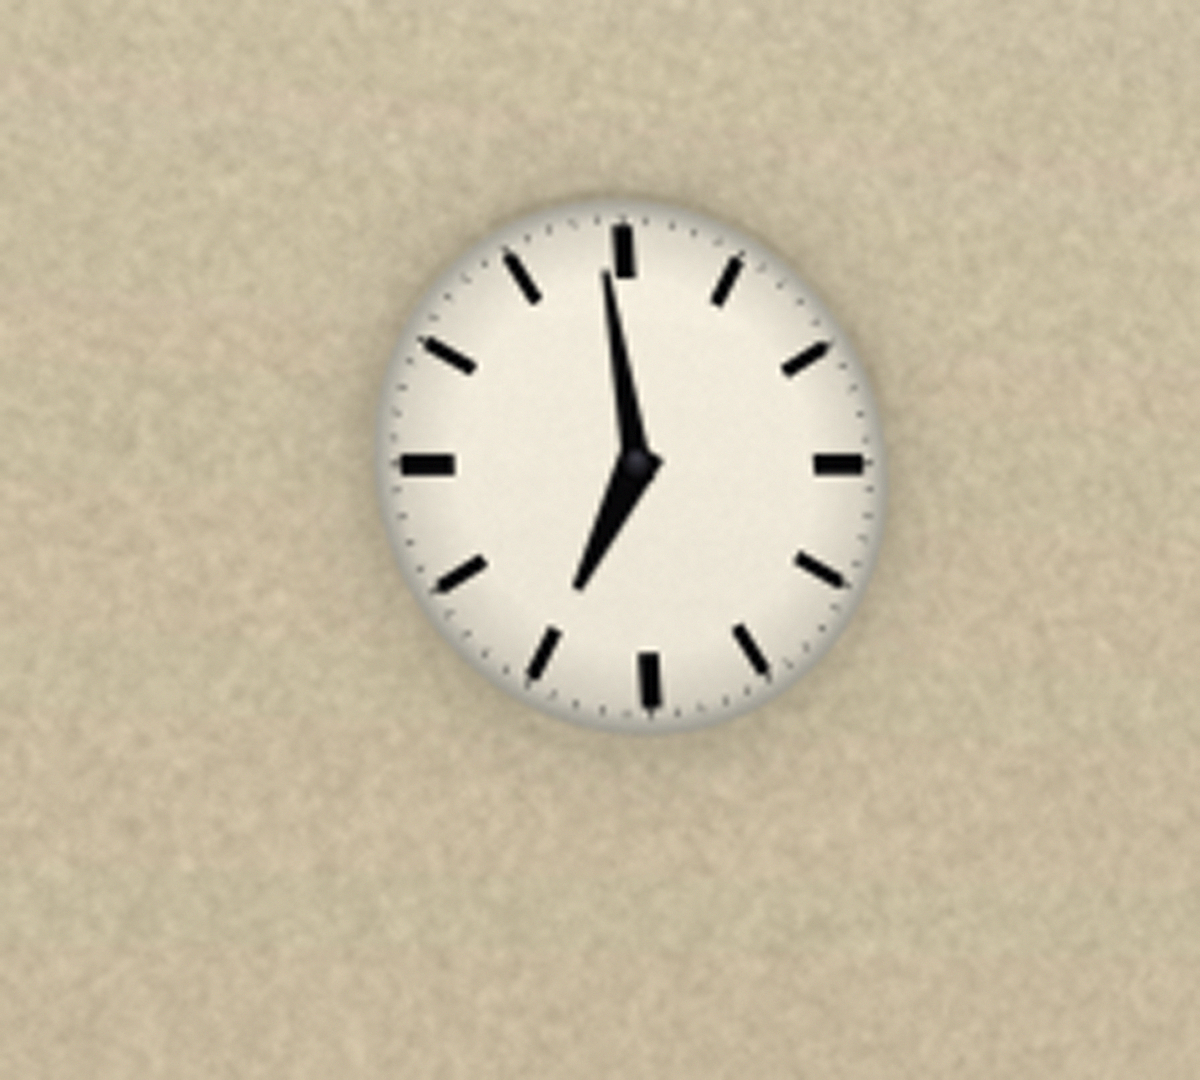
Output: {"hour": 6, "minute": 59}
